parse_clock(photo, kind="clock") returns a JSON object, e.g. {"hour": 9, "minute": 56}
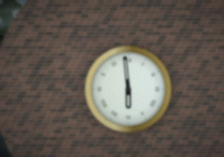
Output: {"hour": 5, "minute": 59}
